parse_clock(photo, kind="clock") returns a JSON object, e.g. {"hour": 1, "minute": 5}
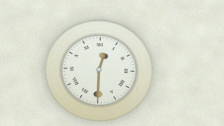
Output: {"hour": 12, "minute": 30}
